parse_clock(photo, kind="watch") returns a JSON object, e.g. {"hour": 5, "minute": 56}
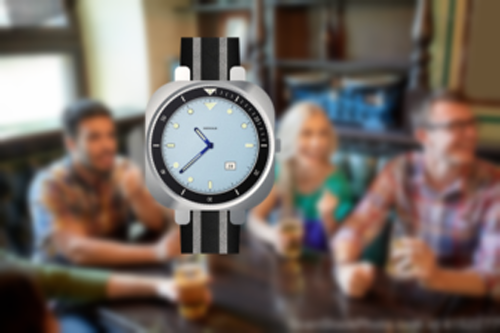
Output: {"hour": 10, "minute": 38}
